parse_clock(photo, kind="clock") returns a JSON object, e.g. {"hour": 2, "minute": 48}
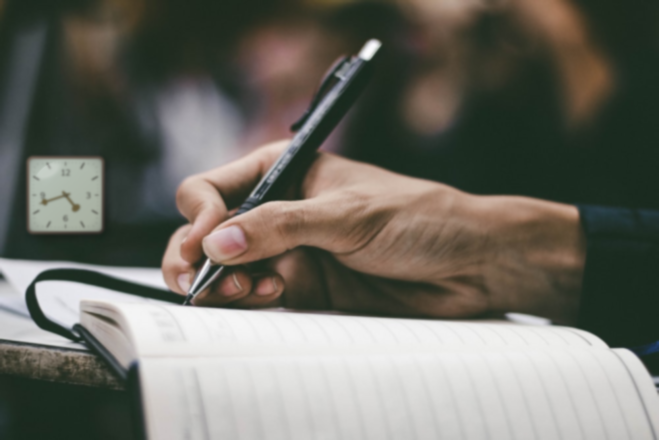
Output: {"hour": 4, "minute": 42}
